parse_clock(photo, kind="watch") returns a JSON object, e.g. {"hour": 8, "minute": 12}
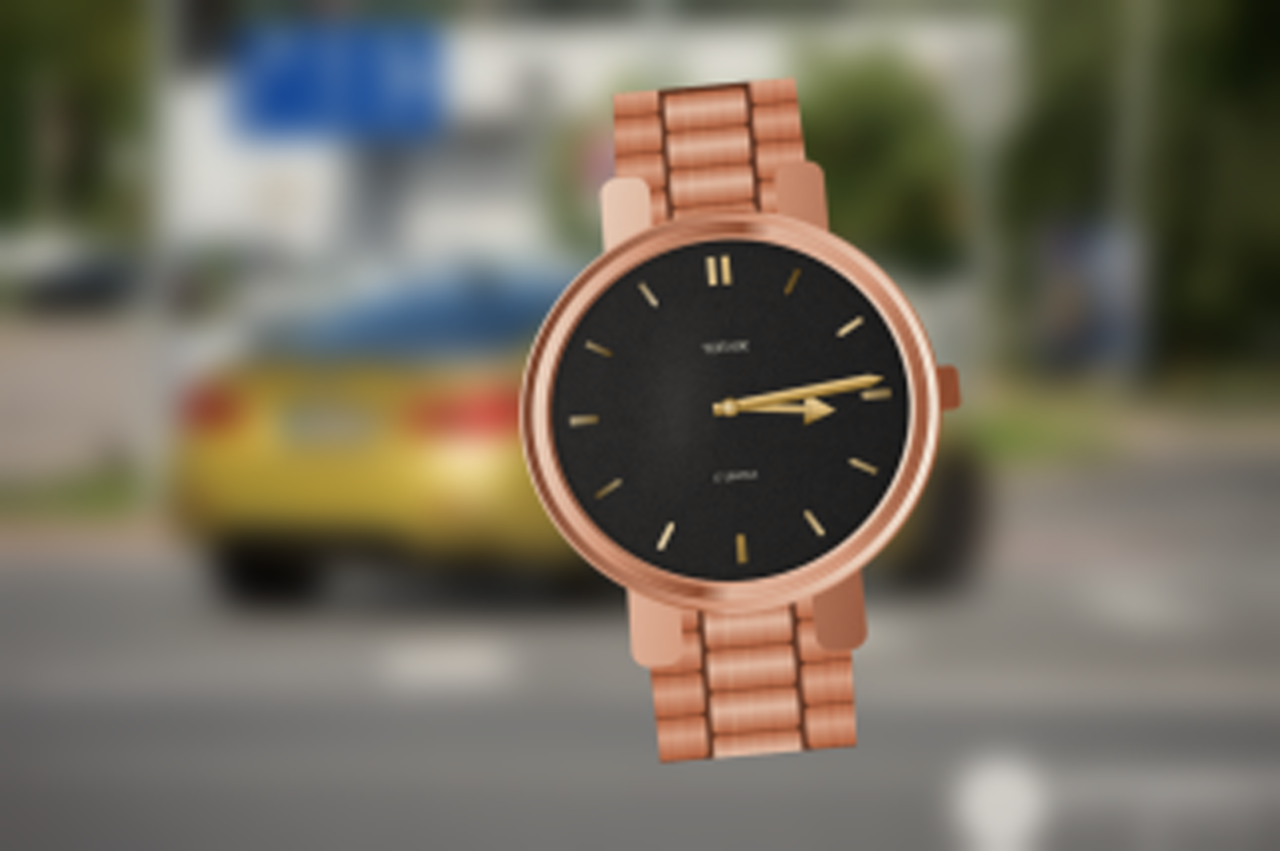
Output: {"hour": 3, "minute": 14}
